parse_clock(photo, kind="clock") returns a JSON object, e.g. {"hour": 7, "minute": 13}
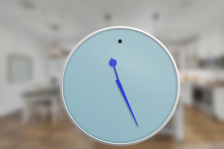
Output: {"hour": 11, "minute": 26}
